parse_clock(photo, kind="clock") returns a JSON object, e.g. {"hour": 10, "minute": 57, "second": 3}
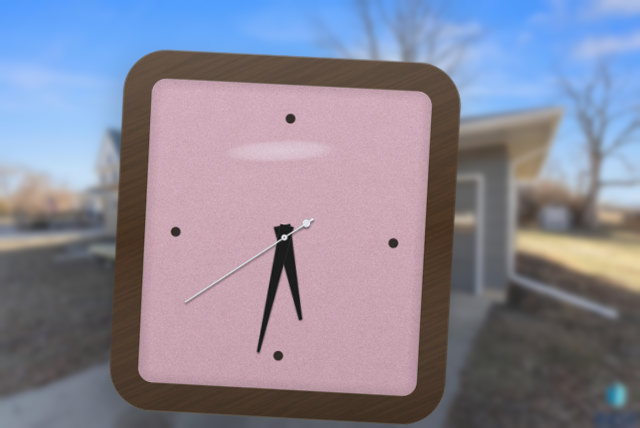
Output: {"hour": 5, "minute": 31, "second": 39}
